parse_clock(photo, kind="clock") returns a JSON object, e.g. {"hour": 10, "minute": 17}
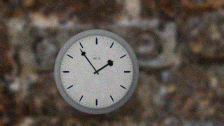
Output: {"hour": 1, "minute": 54}
